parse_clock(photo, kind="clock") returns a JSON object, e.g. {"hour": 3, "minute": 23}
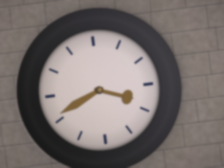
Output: {"hour": 3, "minute": 41}
